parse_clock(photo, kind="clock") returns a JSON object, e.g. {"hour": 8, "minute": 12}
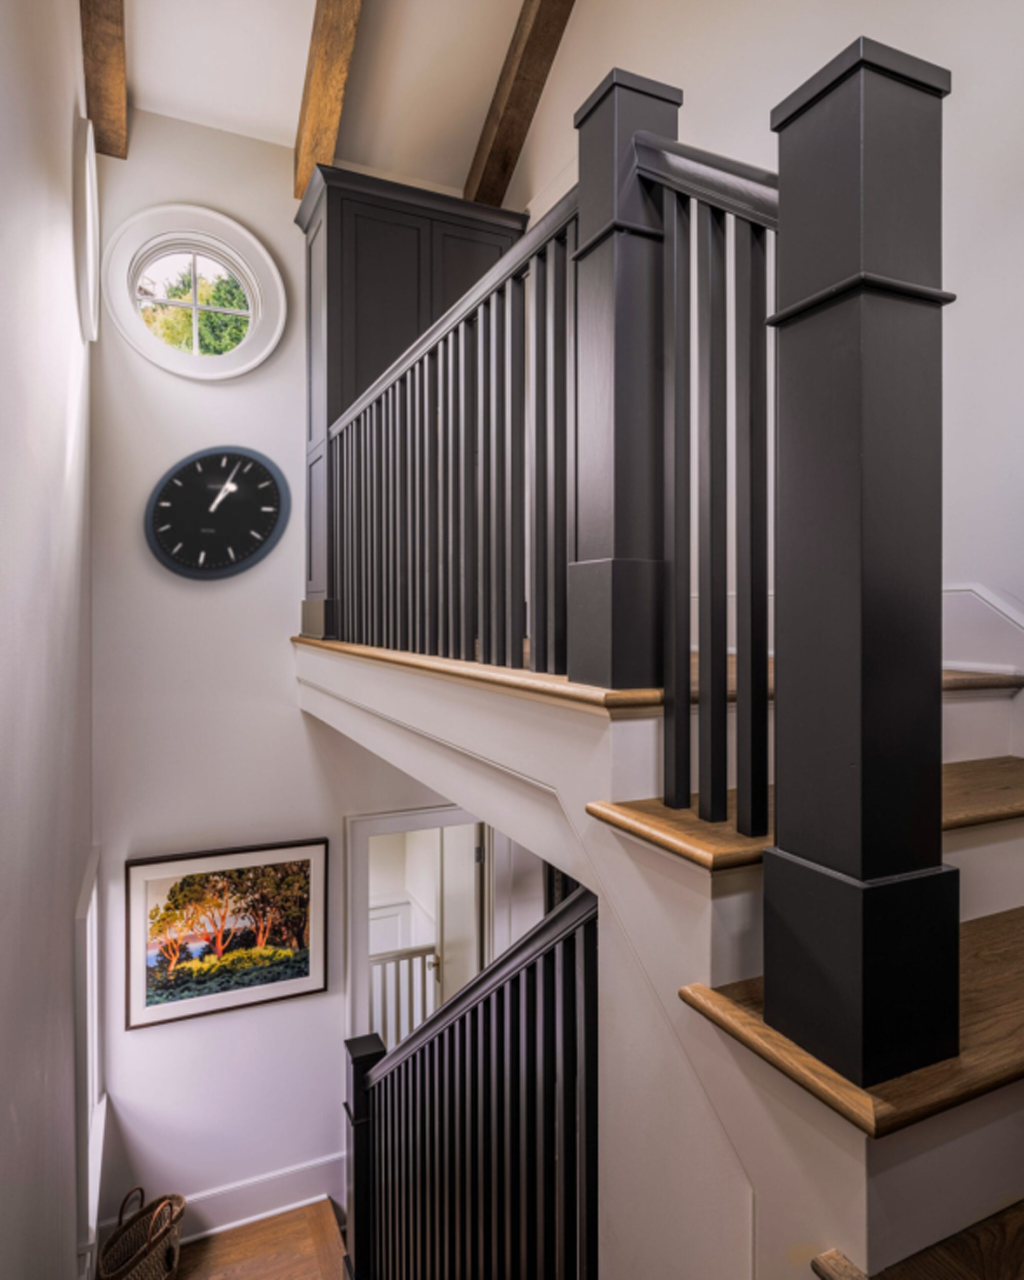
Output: {"hour": 1, "minute": 3}
